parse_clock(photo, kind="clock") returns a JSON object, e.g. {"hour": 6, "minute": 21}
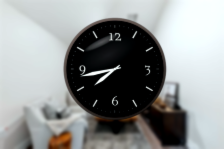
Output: {"hour": 7, "minute": 43}
